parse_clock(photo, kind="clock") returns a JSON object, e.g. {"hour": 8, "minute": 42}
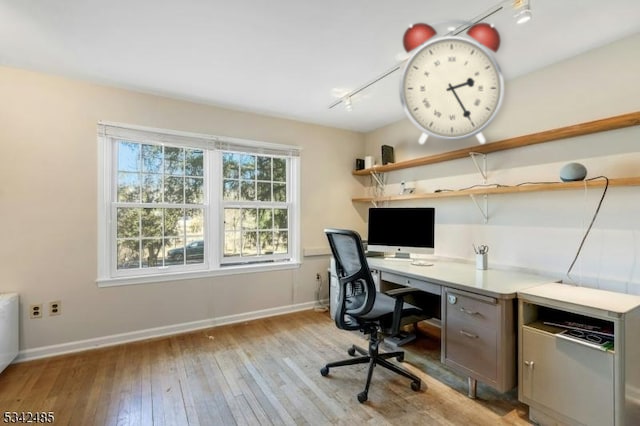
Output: {"hour": 2, "minute": 25}
